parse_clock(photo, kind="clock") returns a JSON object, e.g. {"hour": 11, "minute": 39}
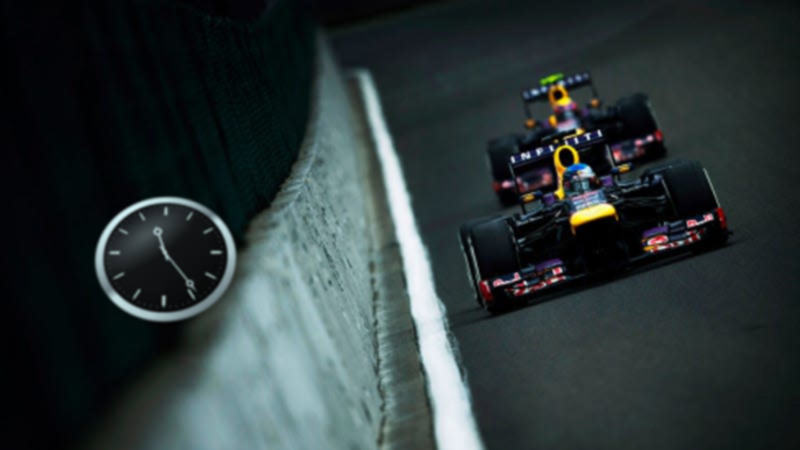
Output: {"hour": 11, "minute": 24}
